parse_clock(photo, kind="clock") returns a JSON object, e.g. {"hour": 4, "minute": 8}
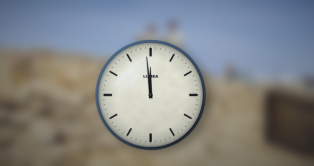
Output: {"hour": 11, "minute": 59}
